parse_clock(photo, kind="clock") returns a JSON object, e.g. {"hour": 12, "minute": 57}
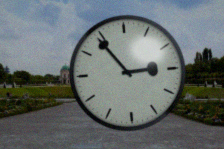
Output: {"hour": 2, "minute": 54}
